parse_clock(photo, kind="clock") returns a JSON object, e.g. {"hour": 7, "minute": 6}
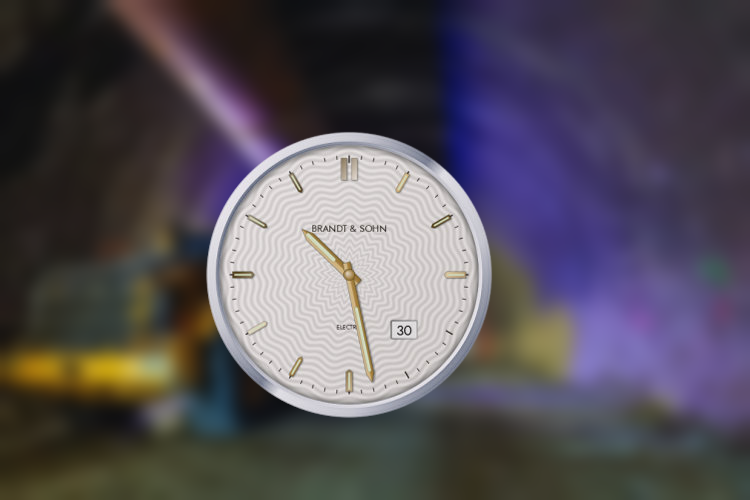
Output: {"hour": 10, "minute": 28}
